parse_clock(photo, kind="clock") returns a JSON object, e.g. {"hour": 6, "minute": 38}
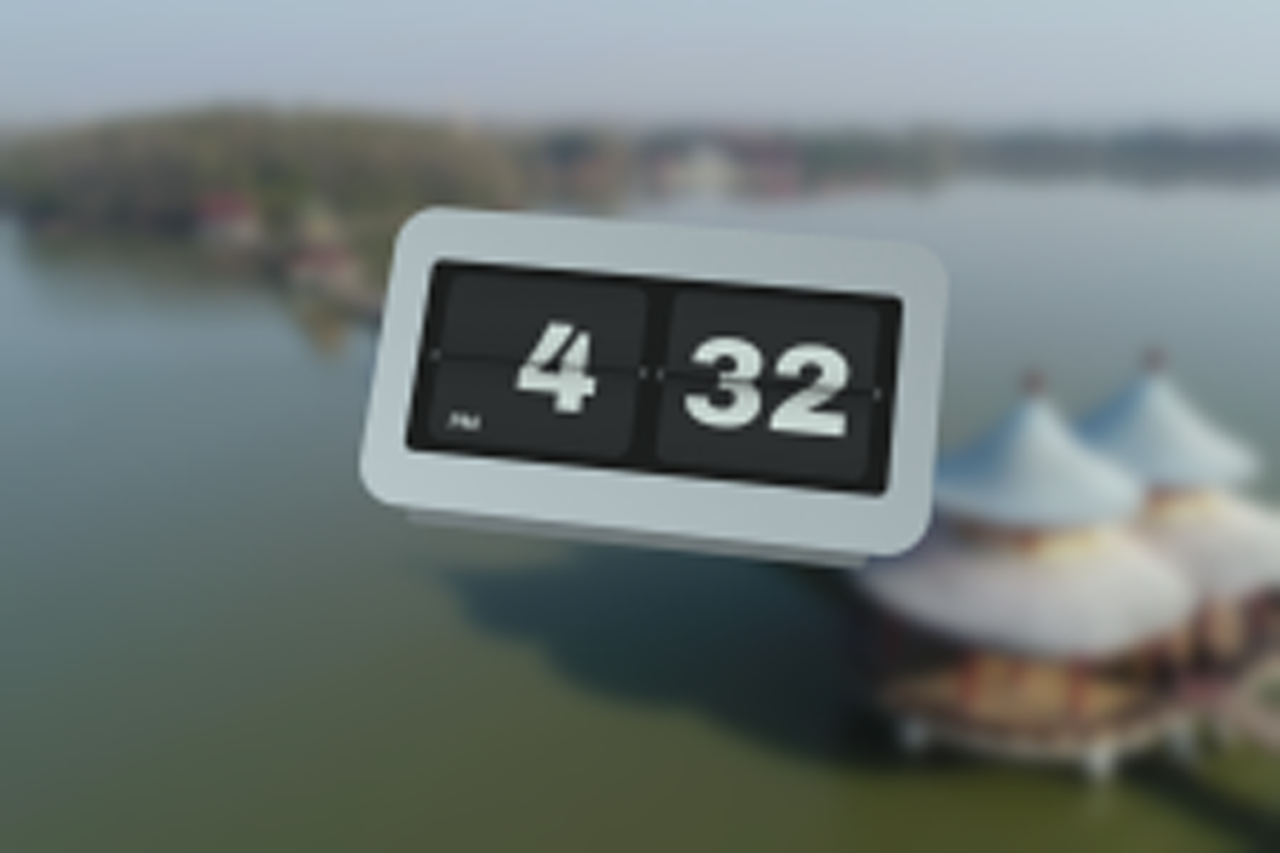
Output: {"hour": 4, "minute": 32}
